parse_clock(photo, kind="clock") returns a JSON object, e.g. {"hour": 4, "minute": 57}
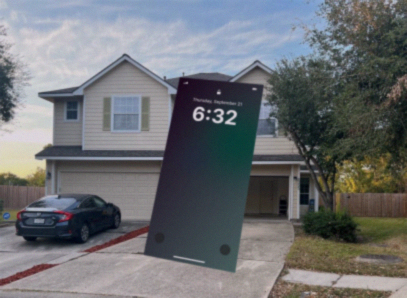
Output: {"hour": 6, "minute": 32}
